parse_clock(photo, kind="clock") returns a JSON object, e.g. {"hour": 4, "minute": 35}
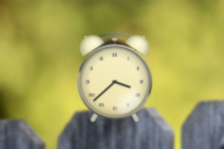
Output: {"hour": 3, "minute": 38}
